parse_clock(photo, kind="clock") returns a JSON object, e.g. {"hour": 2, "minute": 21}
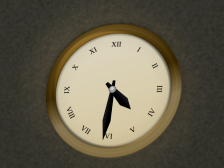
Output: {"hour": 4, "minute": 31}
